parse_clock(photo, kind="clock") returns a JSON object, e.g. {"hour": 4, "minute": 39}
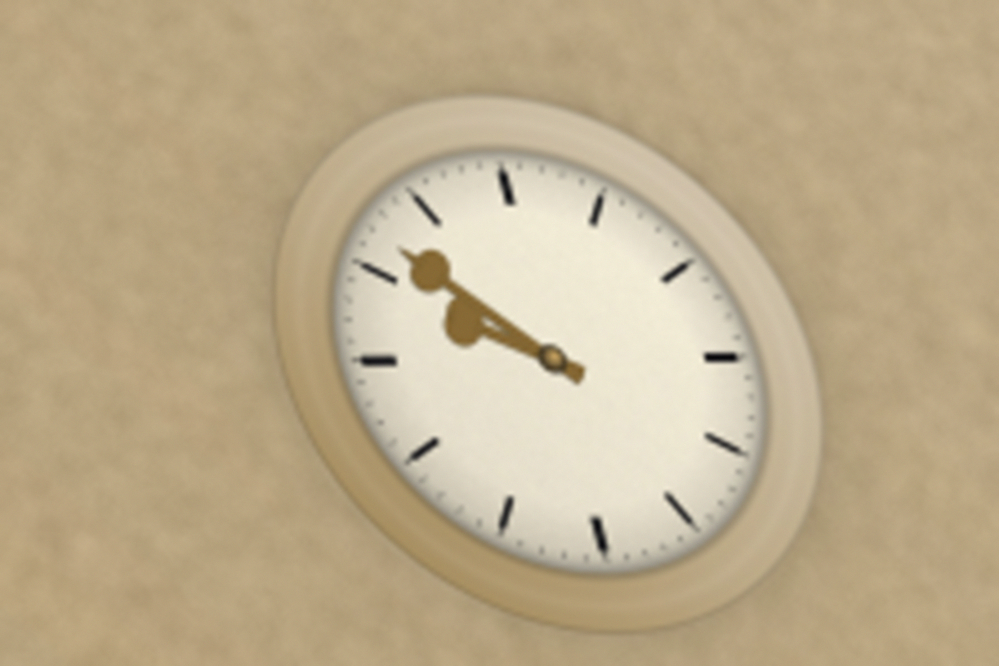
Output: {"hour": 9, "minute": 52}
